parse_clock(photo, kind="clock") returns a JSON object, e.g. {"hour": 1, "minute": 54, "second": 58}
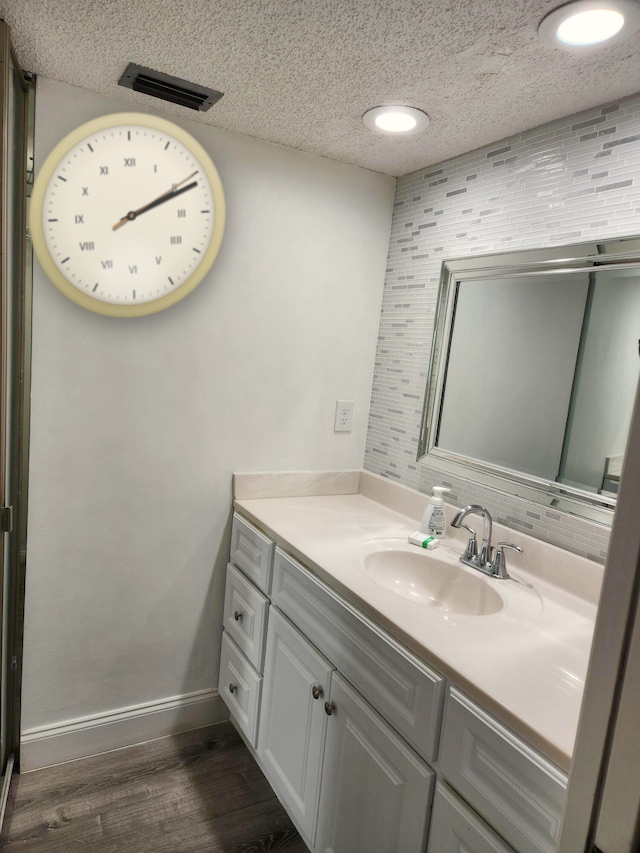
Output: {"hour": 2, "minute": 11, "second": 10}
